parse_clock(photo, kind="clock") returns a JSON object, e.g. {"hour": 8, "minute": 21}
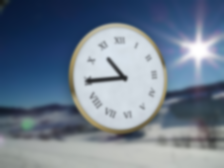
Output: {"hour": 10, "minute": 45}
